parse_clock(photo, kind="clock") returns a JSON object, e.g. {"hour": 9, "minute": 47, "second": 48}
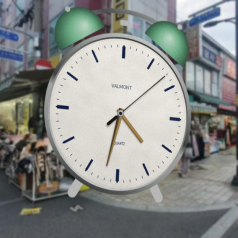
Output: {"hour": 4, "minute": 32, "second": 8}
